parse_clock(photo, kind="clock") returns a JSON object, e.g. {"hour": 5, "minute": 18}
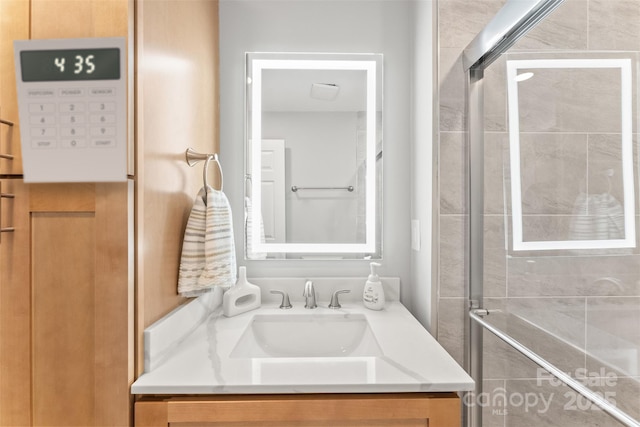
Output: {"hour": 4, "minute": 35}
